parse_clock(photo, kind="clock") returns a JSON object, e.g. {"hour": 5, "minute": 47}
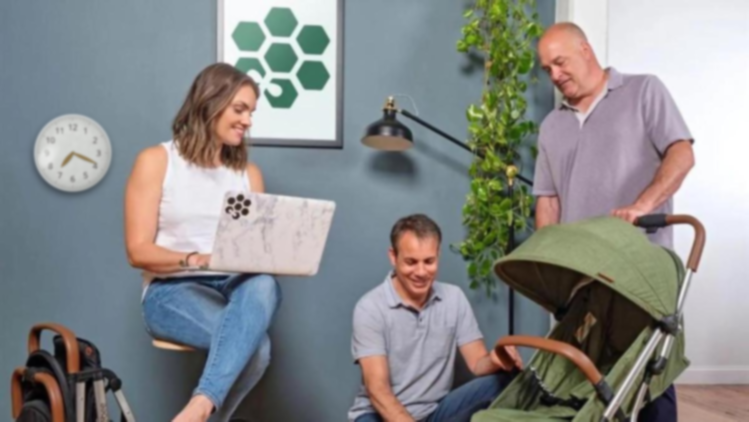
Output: {"hour": 7, "minute": 19}
